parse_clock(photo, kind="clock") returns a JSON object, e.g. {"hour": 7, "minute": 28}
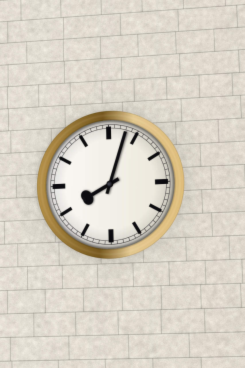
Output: {"hour": 8, "minute": 3}
